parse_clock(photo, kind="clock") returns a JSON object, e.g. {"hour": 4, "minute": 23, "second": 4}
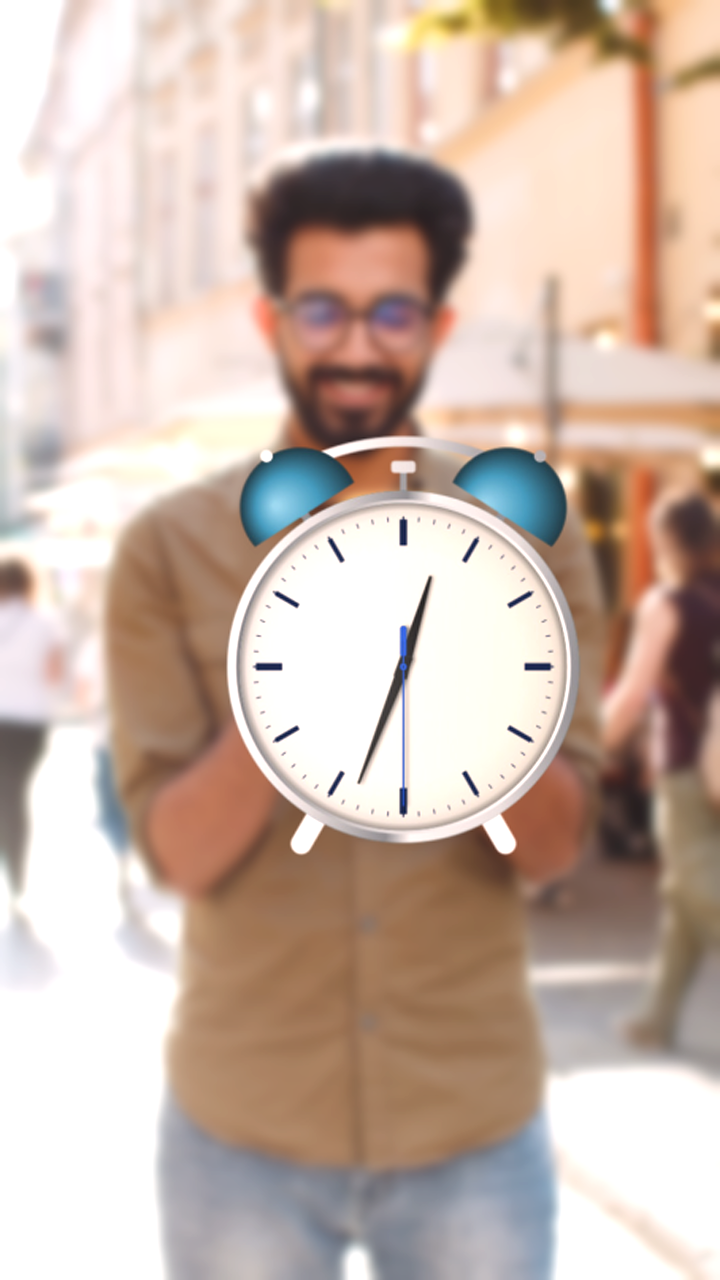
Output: {"hour": 12, "minute": 33, "second": 30}
